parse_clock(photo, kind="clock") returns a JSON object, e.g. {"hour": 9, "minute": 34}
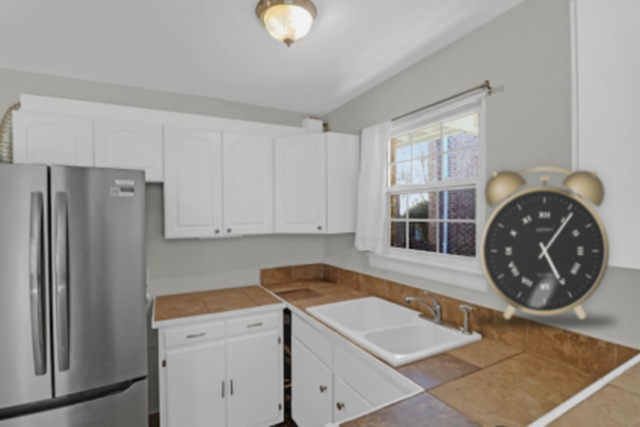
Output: {"hour": 5, "minute": 6}
